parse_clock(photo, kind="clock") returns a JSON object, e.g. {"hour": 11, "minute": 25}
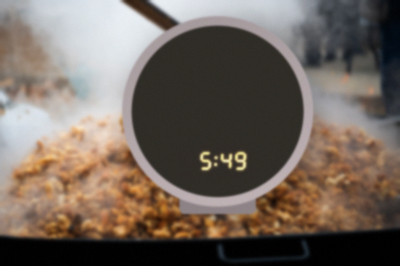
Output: {"hour": 5, "minute": 49}
